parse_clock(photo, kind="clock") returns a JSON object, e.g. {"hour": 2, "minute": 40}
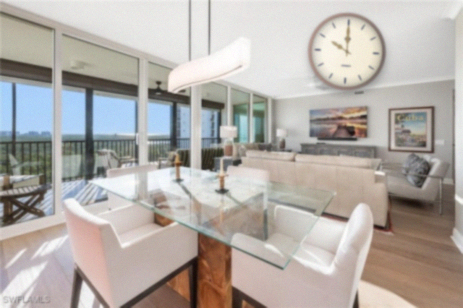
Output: {"hour": 10, "minute": 0}
